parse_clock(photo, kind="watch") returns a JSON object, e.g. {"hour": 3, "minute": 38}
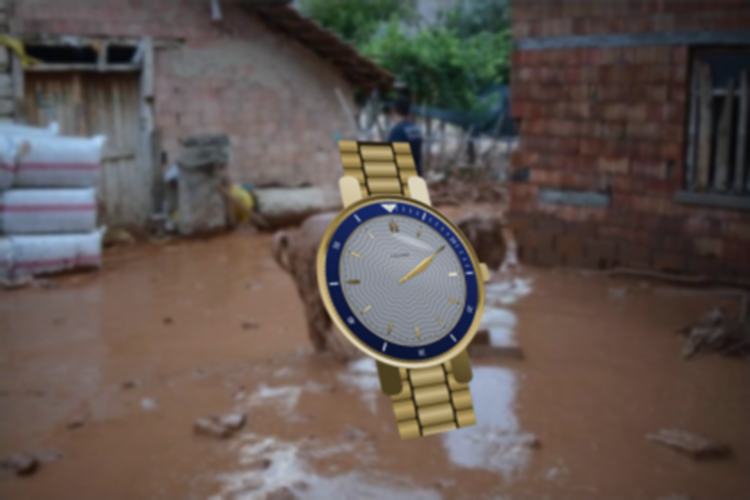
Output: {"hour": 2, "minute": 10}
